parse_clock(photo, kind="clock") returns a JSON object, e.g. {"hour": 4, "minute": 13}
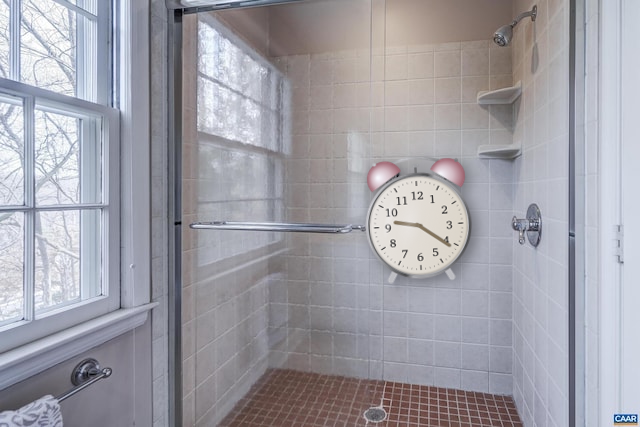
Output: {"hour": 9, "minute": 21}
